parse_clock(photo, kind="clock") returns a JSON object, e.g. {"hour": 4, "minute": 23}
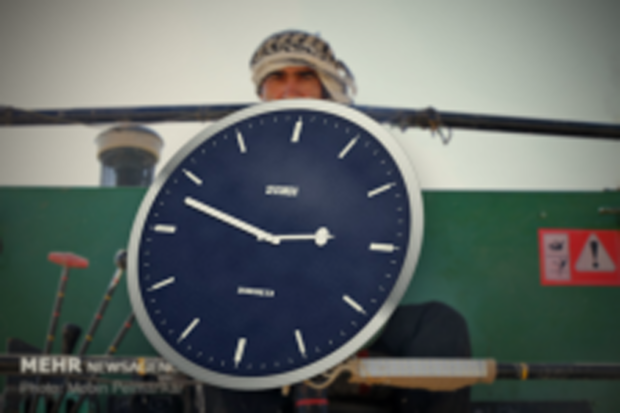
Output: {"hour": 2, "minute": 48}
